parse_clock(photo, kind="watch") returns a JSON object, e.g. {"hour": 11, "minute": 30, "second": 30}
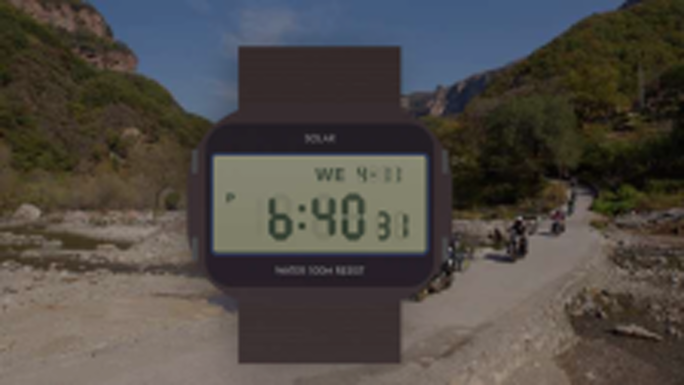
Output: {"hour": 6, "minute": 40, "second": 31}
